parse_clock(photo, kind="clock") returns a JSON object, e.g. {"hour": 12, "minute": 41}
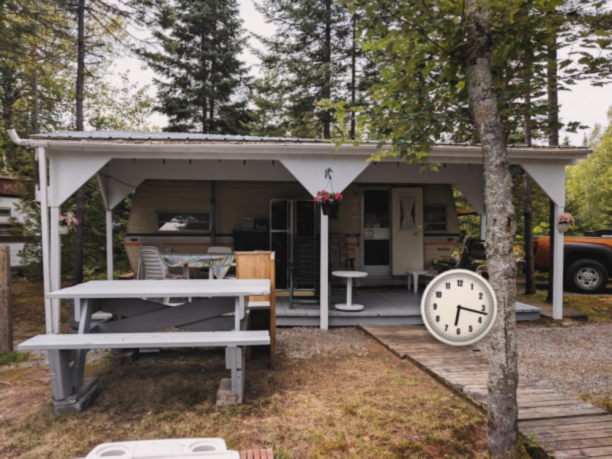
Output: {"hour": 6, "minute": 17}
